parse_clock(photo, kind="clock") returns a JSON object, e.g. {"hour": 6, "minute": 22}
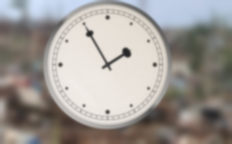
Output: {"hour": 1, "minute": 55}
